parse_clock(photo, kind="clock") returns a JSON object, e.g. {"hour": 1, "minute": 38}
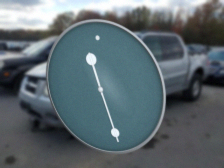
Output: {"hour": 11, "minute": 27}
